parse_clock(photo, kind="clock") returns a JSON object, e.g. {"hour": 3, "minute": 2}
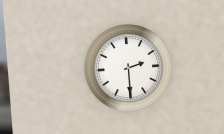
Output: {"hour": 2, "minute": 30}
